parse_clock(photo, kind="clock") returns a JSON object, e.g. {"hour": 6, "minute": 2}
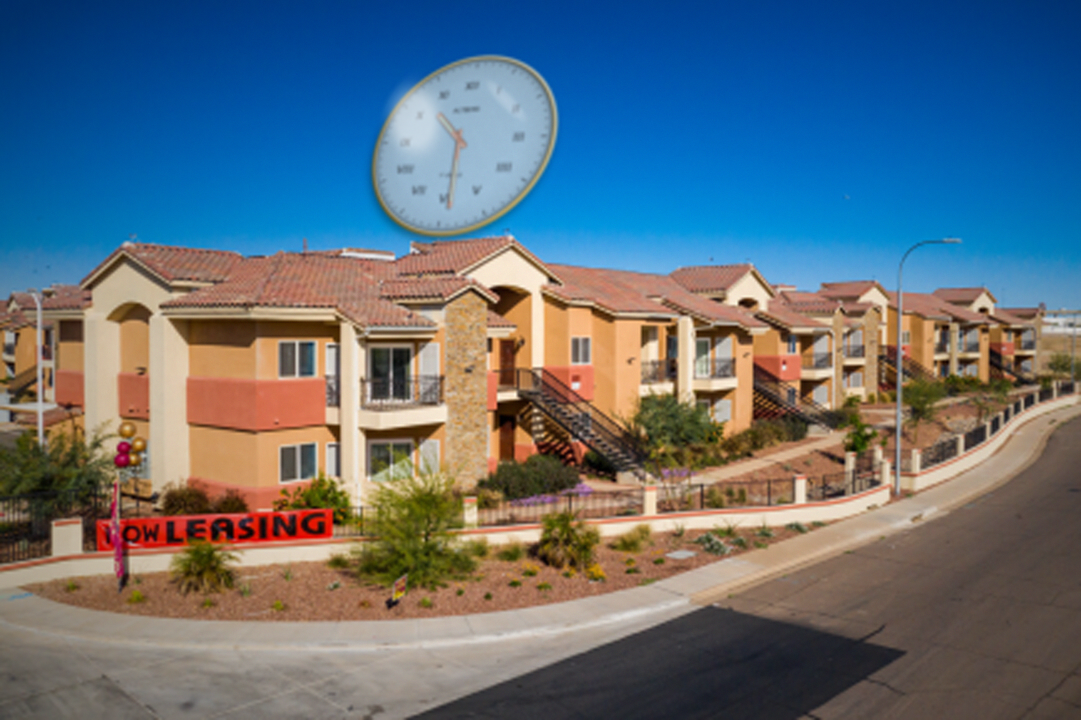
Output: {"hour": 10, "minute": 29}
